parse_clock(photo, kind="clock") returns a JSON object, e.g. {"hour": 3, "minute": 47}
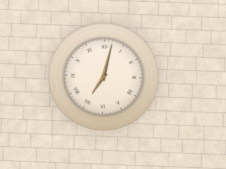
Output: {"hour": 7, "minute": 2}
